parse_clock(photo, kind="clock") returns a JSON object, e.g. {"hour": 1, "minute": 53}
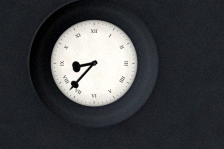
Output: {"hour": 8, "minute": 37}
